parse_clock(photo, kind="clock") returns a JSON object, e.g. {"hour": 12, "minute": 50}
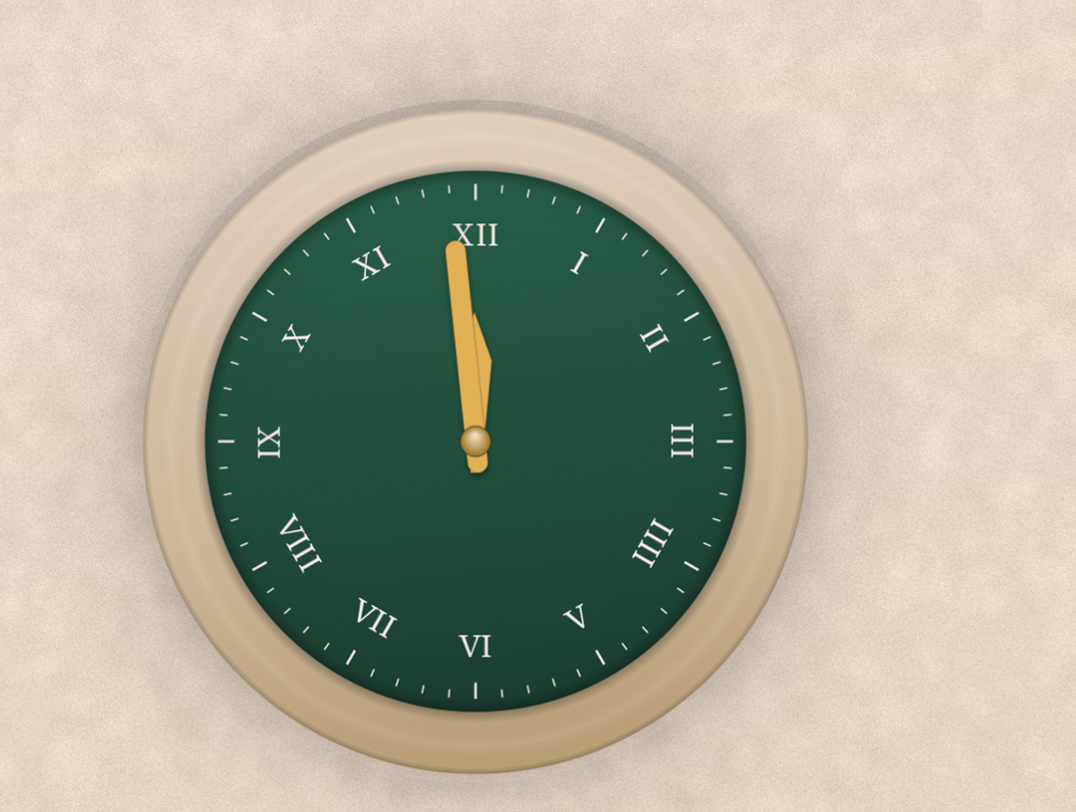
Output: {"hour": 11, "minute": 59}
